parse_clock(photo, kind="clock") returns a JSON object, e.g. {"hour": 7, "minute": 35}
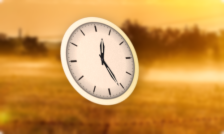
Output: {"hour": 12, "minute": 26}
